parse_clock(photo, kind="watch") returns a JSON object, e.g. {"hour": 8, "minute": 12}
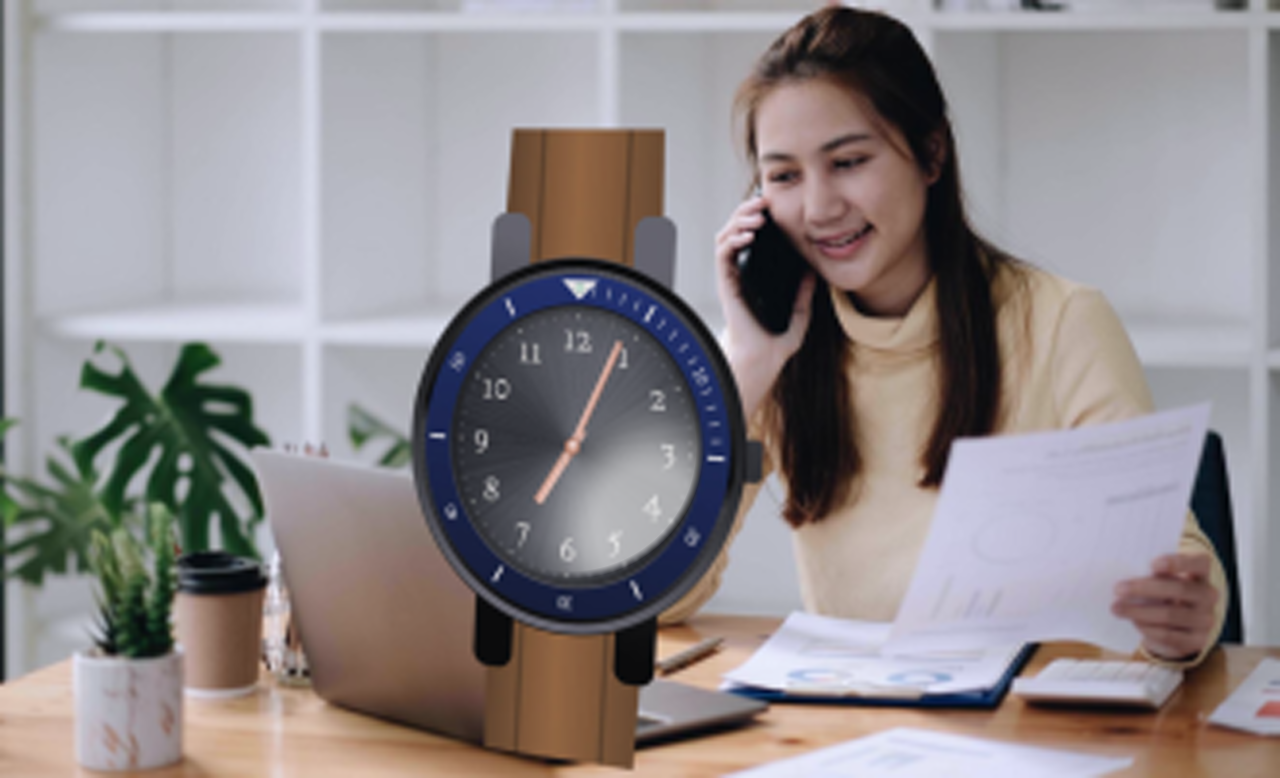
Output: {"hour": 7, "minute": 4}
